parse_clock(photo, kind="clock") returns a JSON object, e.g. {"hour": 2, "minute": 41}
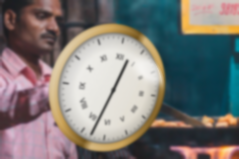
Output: {"hour": 12, "minute": 33}
